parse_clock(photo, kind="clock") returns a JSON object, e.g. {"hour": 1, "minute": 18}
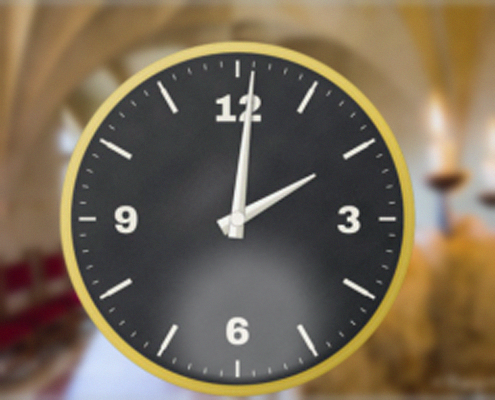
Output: {"hour": 2, "minute": 1}
